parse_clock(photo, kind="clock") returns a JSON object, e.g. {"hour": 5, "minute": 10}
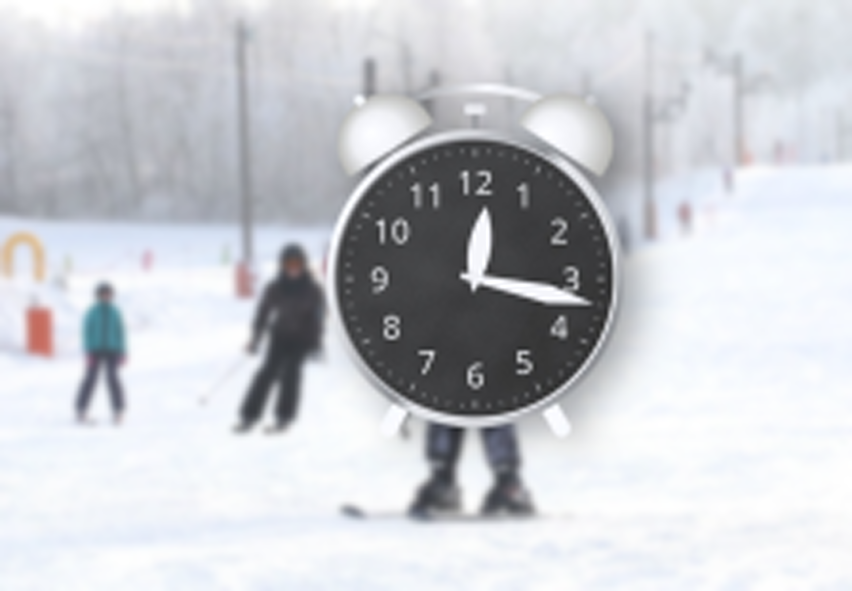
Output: {"hour": 12, "minute": 17}
